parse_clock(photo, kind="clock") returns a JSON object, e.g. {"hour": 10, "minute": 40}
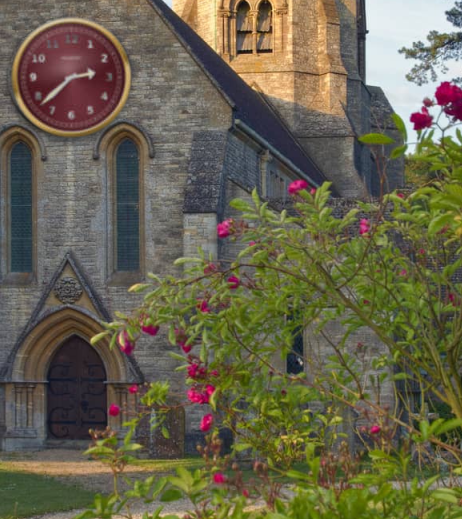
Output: {"hour": 2, "minute": 38}
